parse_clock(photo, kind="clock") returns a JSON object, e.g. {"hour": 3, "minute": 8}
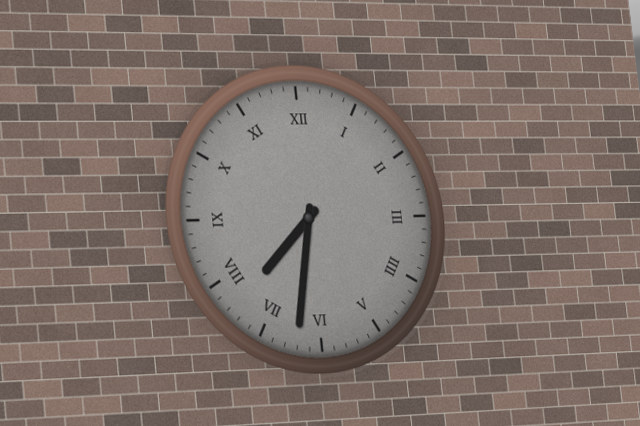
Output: {"hour": 7, "minute": 32}
